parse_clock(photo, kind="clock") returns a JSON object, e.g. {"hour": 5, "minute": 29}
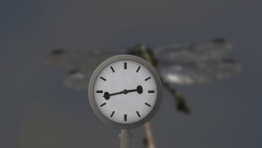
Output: {"hour": 2, "minute": 43}
